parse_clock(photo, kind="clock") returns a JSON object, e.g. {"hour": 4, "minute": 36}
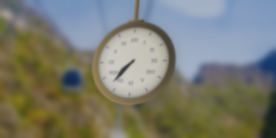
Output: {"hour": 7, "minute": 37}
